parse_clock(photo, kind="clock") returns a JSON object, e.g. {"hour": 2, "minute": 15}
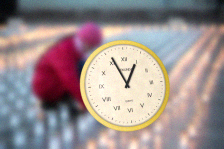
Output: {"hour": 12, "minute": 56}
